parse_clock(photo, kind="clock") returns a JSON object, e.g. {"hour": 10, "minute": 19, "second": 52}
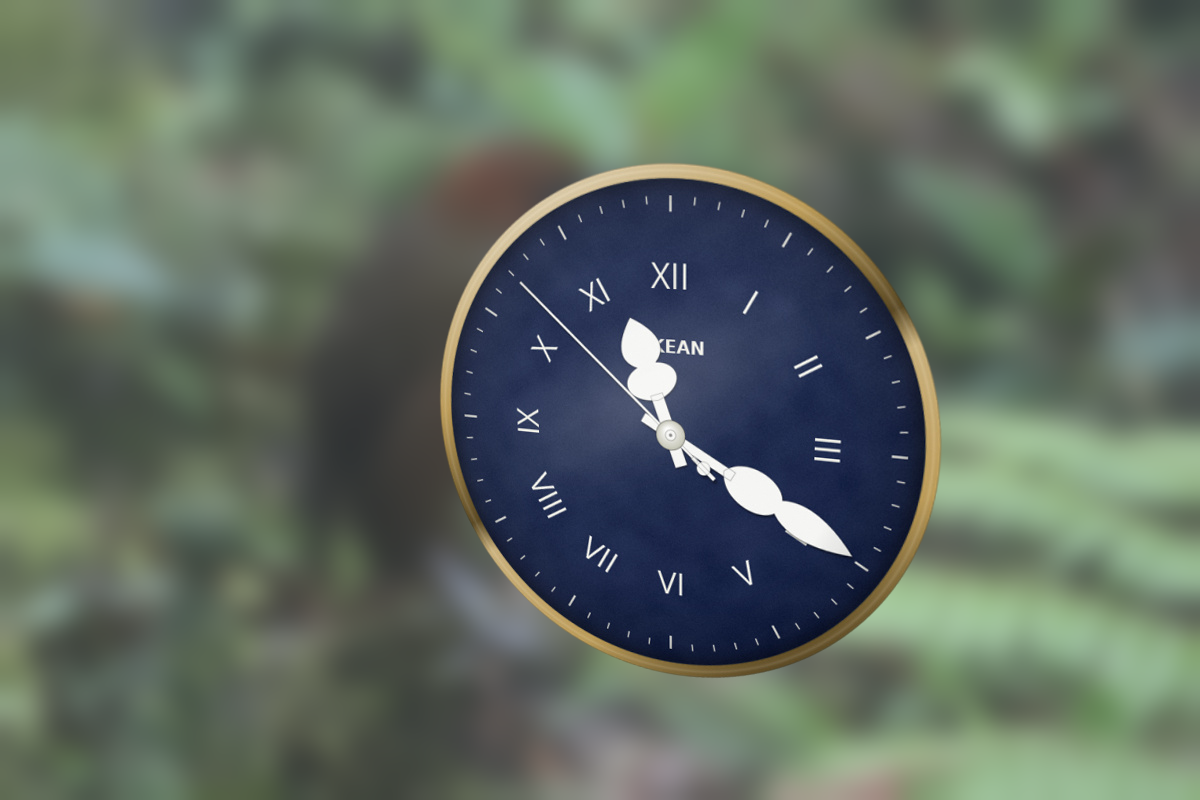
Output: {"hour": 11, "minute": 19, "second": 52}
